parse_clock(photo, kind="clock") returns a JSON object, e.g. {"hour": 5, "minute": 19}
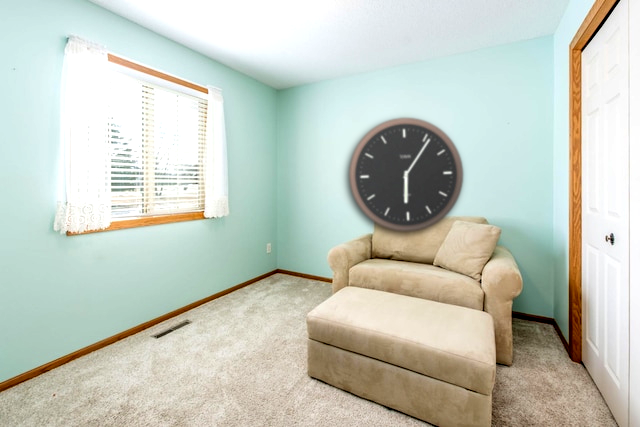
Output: {"hour": 6, "minute": 6}
